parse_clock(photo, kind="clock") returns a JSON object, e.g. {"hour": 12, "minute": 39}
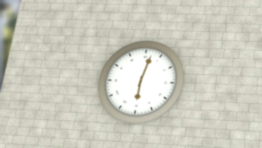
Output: {"hour": 6, "minute": 2}
